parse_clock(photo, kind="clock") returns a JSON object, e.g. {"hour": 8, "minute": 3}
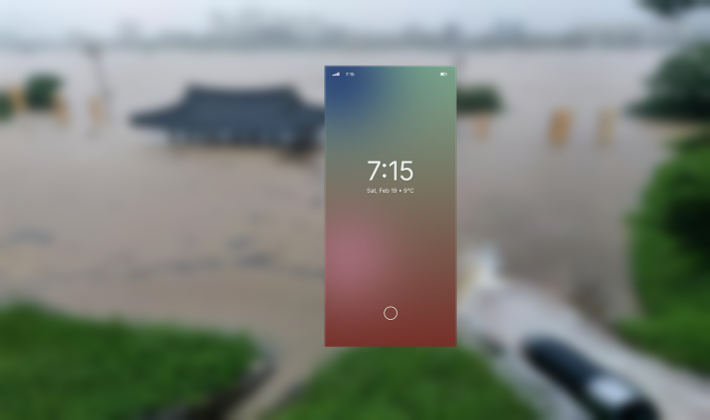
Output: {"hour": 7, "minute": 15}
